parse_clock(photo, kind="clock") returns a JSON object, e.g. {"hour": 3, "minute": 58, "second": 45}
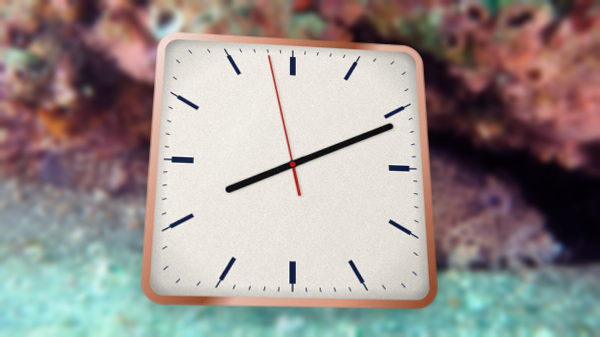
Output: {"hour": 8, "minute": 10, "second": 58}
